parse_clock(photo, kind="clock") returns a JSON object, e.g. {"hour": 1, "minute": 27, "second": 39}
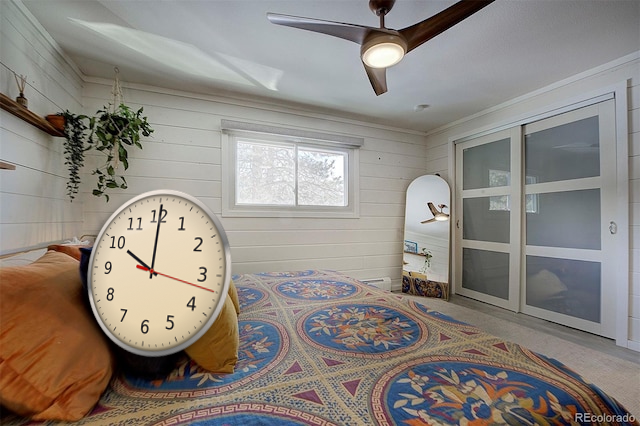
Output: {"hour": 10, "minute": 0, "second": 17}
